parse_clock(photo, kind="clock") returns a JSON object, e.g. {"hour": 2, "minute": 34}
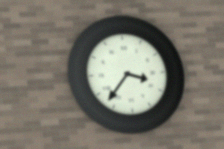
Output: {"hour": 3, "minute": 37}
